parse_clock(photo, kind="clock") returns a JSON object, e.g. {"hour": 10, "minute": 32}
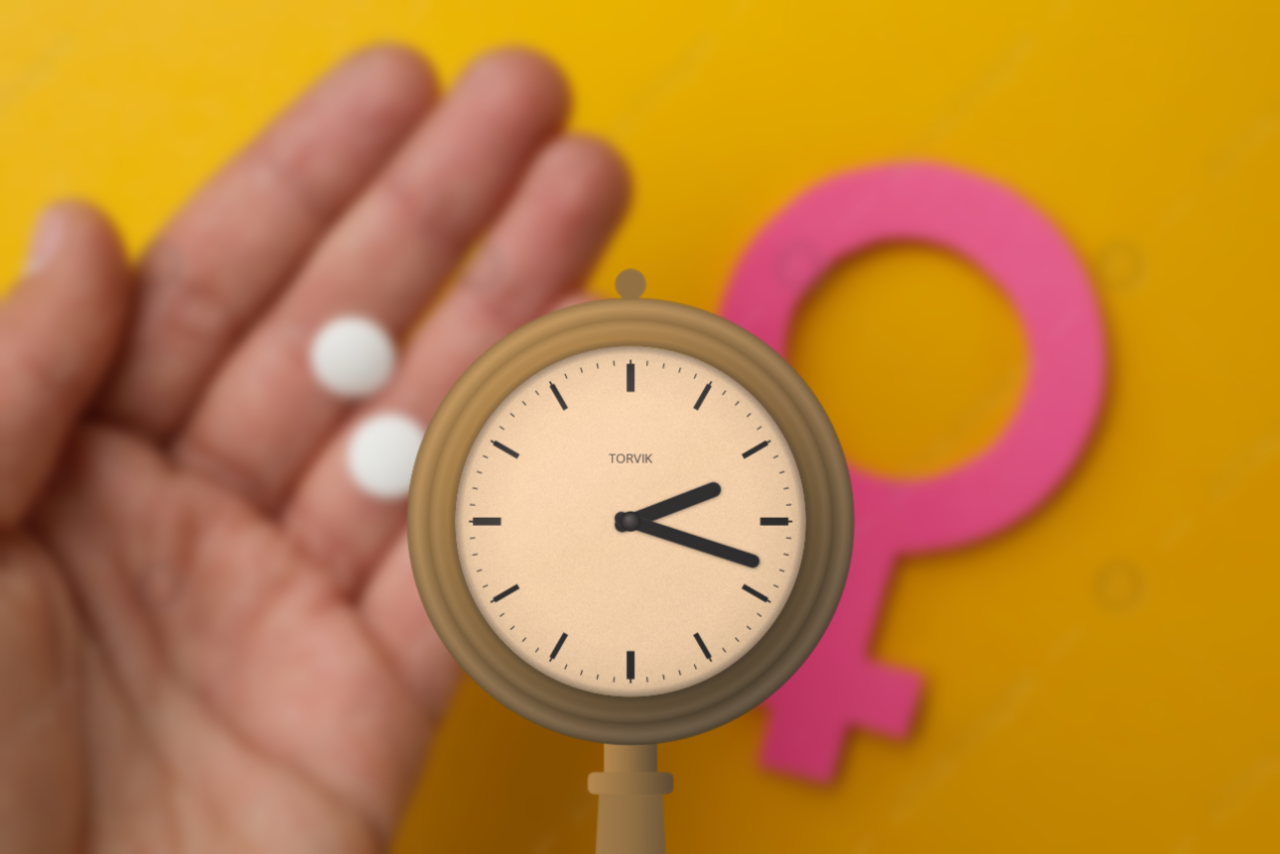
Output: {"hour": 2, "minute": 18}
